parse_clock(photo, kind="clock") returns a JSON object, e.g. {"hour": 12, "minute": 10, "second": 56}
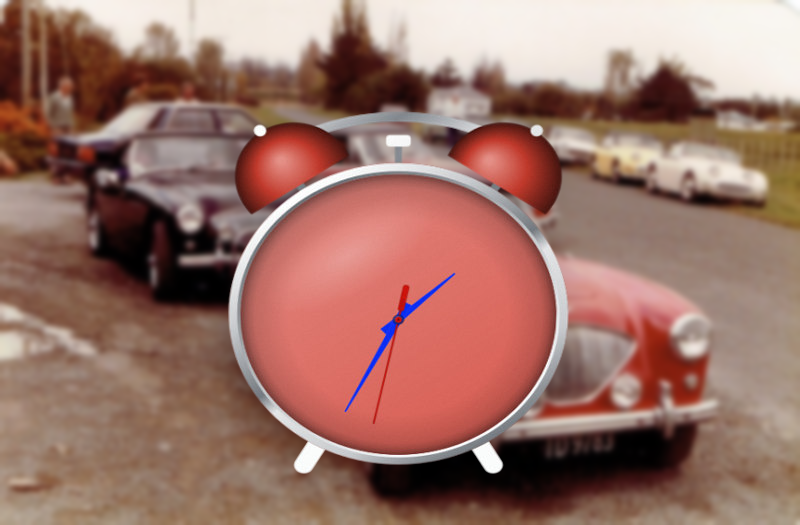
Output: {"hour": 1, "minute": 34, "second": 32}
